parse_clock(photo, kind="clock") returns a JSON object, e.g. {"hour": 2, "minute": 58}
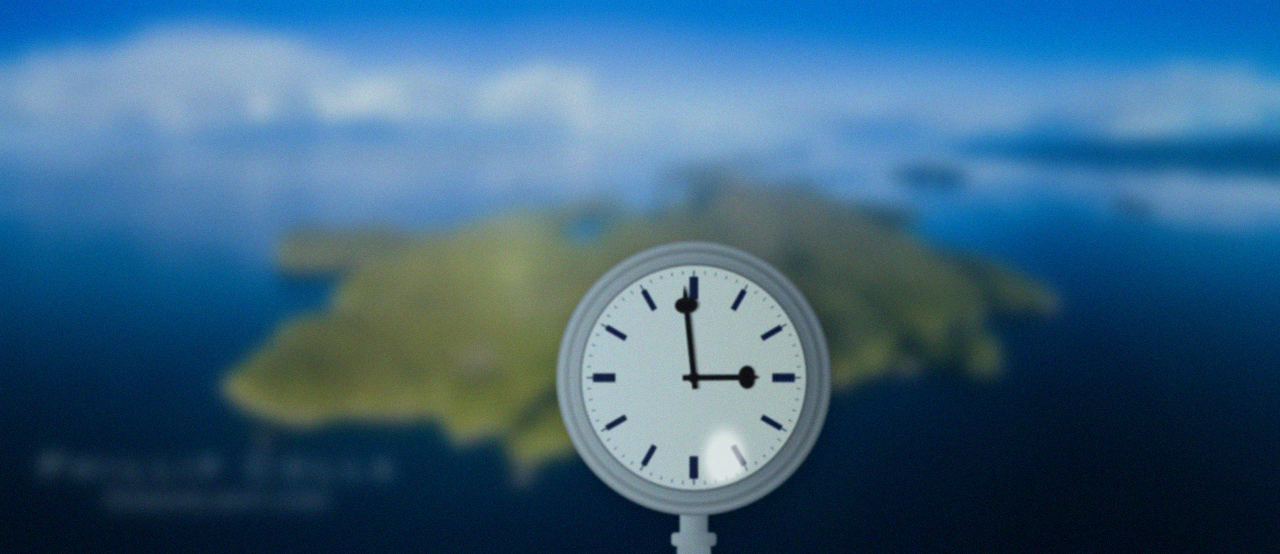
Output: {"hour": 2, "minute": 59}
